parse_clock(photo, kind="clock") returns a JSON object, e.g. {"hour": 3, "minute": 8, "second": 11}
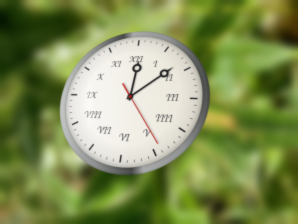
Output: {"hour": 12, "minute": 8, "second": 24}
